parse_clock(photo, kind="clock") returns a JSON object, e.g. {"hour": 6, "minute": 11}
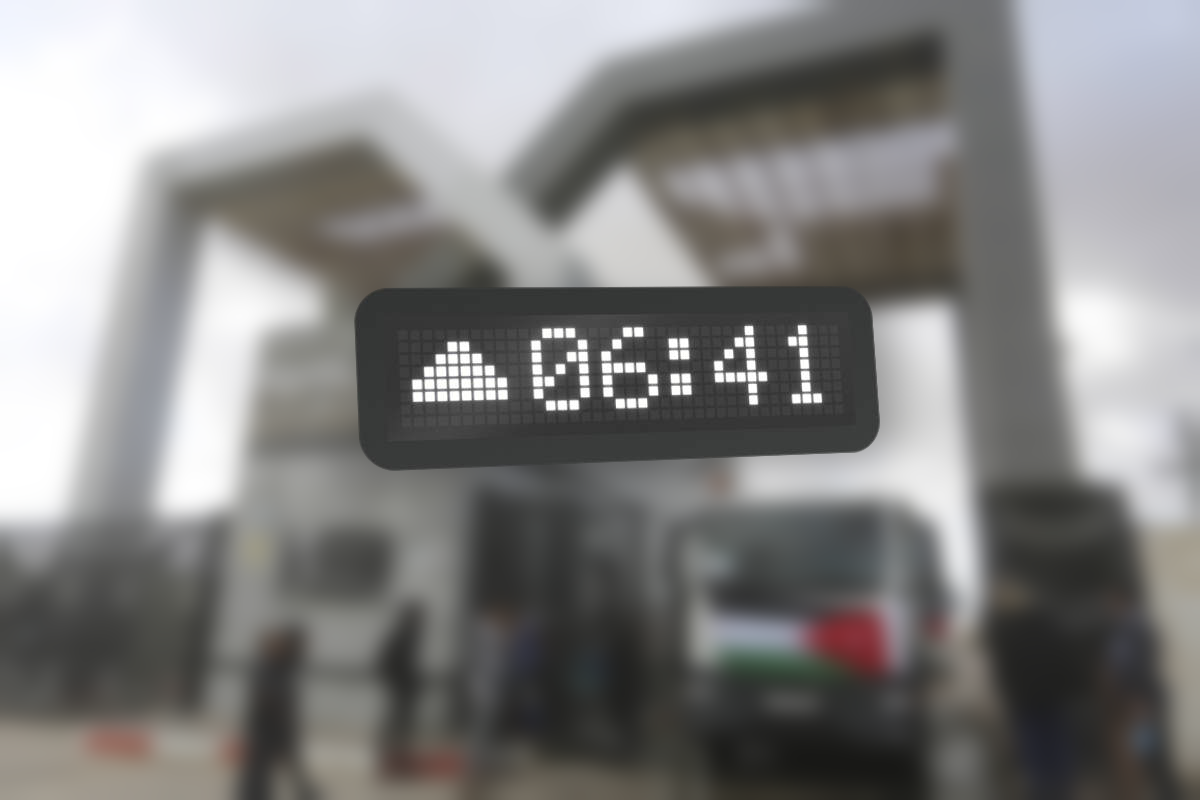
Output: {"hour": 6, "minute": 41}
